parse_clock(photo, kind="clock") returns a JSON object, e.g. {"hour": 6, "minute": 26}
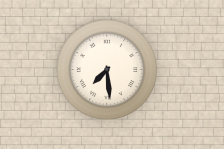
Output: {"hour": 7, "minute": 29}
